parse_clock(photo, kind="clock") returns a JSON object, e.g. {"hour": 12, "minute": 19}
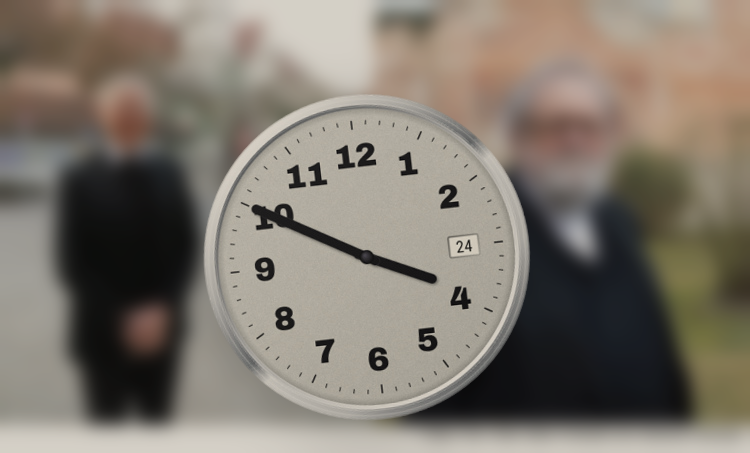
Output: {"hour": 3, "minute": 50}
